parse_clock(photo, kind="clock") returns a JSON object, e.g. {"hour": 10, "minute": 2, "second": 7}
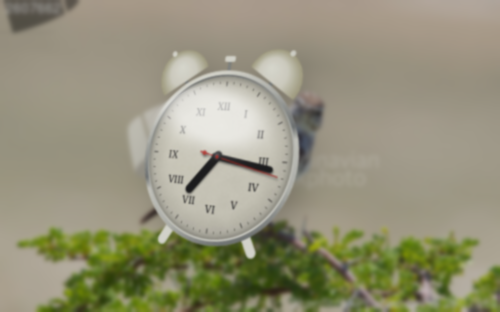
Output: {"hour": 7, "minute": 16, "second": 17}
